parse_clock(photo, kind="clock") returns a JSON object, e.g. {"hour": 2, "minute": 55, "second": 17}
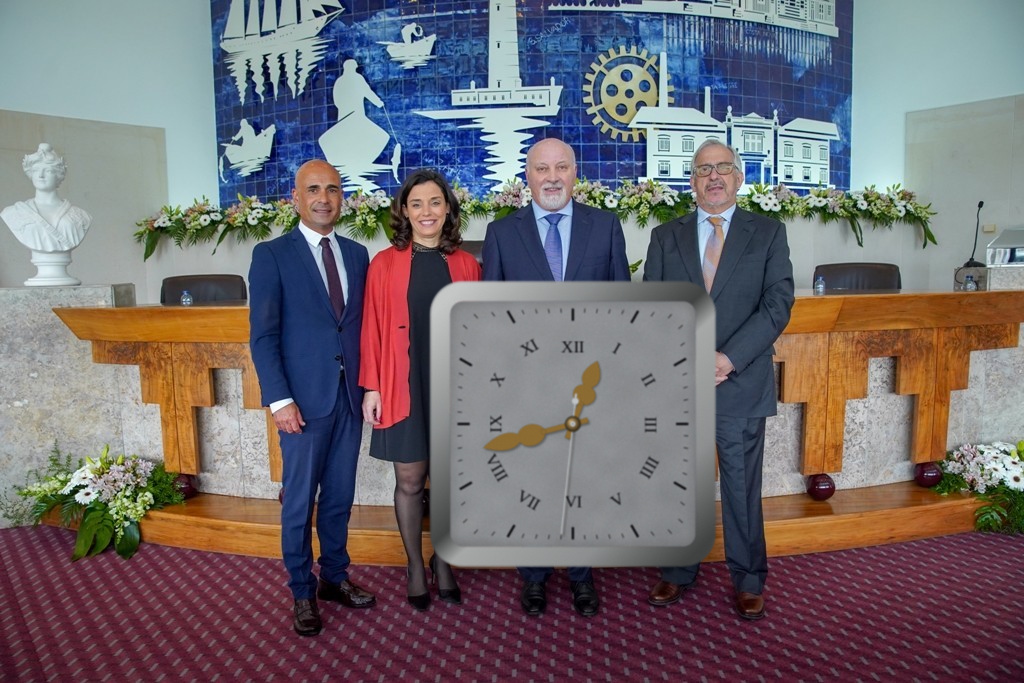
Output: {"hour": 12, "minute": 42, "second": 31}
